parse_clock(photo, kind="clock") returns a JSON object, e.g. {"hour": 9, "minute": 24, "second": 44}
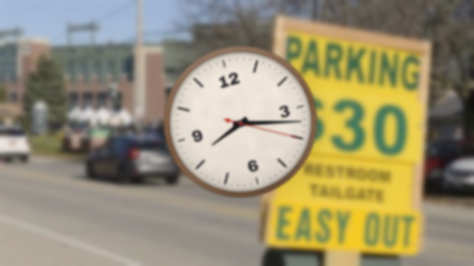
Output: {"hour": 8, "minute": 17, "second": 20}
